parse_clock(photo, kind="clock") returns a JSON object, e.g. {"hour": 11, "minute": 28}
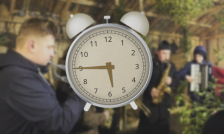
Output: {"hour": 5, "minute": 45}
